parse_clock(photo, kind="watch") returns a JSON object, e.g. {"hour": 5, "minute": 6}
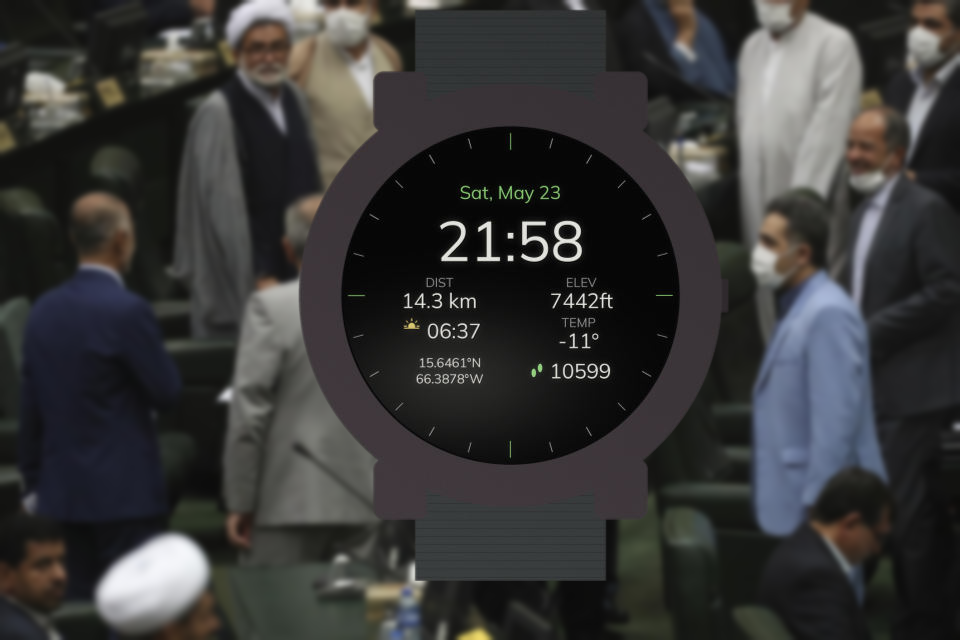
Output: {"hour": 21, "minute": 58}
